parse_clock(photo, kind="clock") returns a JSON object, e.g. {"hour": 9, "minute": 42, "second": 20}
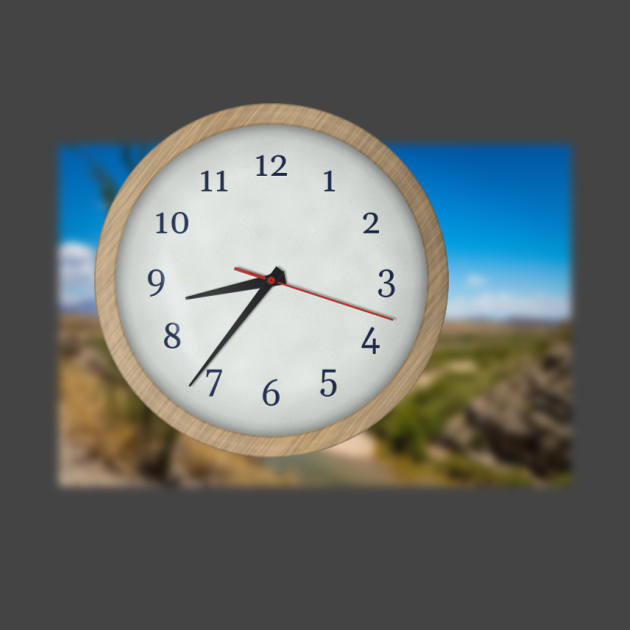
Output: {"hour": 8, "minute": 36, "second": 18}
